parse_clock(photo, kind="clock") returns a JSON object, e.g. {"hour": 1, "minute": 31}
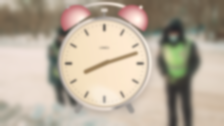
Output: {"hour": 8, "minute": 12}
